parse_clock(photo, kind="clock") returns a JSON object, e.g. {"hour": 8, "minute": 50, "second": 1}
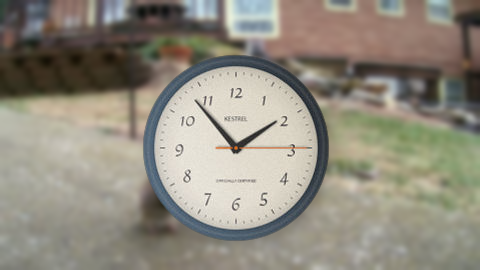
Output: {"hour": 1, "minute": 53, "second": 15}
